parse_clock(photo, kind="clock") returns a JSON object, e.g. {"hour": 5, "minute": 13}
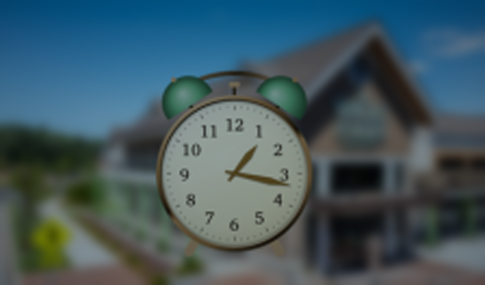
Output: {"hour": 1, "minute": 17}
